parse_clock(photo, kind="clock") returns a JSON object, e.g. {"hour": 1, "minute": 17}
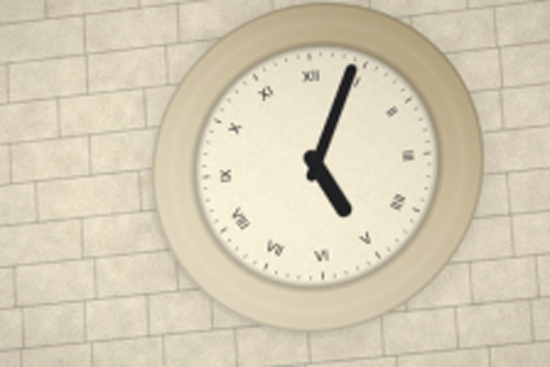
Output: {"hour": 5, "minute": 4}
